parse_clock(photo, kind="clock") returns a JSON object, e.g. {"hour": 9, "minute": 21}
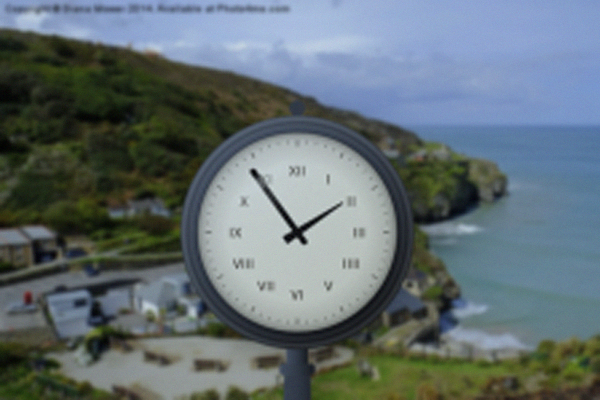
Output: {"hour": 1, "minute": 54}
